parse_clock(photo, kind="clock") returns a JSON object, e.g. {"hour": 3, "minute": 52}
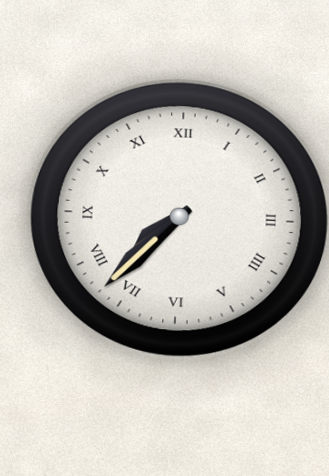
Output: {"hour": 7, "minute": 37}
